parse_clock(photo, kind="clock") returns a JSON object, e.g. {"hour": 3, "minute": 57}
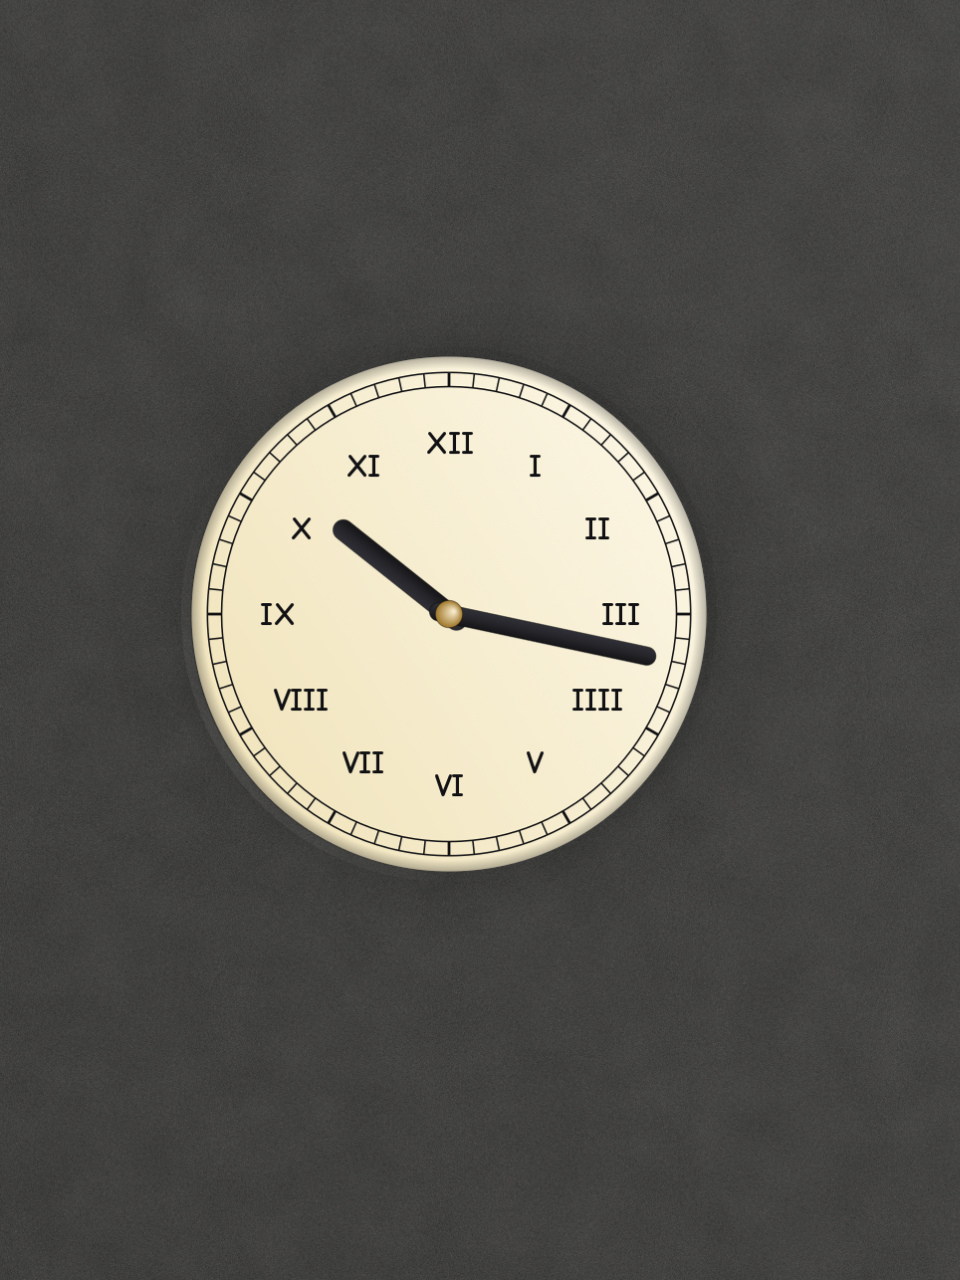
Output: {"hour": 10, "minute": 17}
